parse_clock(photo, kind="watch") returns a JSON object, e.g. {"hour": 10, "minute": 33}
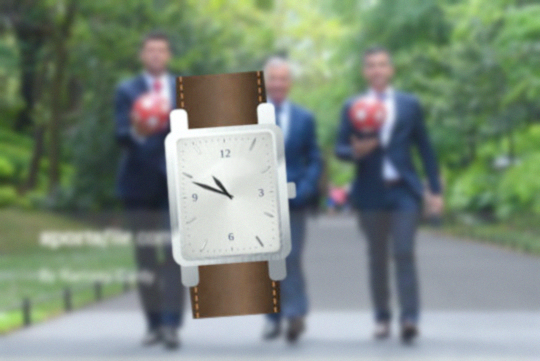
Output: {"hour": 10, "minute": 49}
